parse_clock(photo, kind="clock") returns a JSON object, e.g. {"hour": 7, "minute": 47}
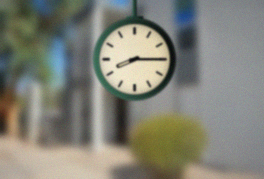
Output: {"hour": 8, "minute": 15}
